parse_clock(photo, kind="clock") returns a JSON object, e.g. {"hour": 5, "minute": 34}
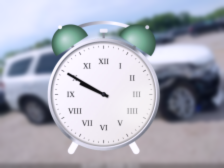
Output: {"hour": 9, "minute": 50}
